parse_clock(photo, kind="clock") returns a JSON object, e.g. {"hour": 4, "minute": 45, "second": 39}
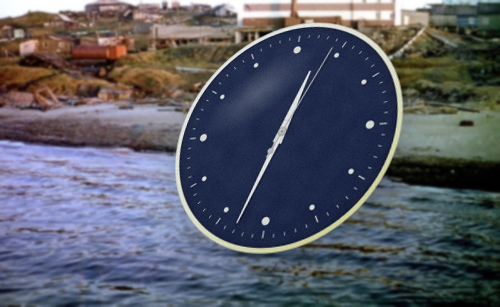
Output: {"hour": 12, "minute": 33, "second": 4}
